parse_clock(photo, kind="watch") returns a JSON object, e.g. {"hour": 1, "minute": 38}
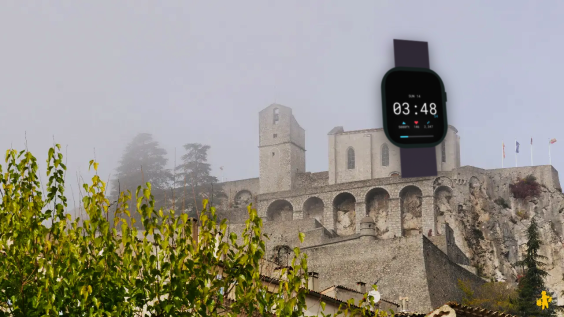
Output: {"hour": 3, "minute": 48}
